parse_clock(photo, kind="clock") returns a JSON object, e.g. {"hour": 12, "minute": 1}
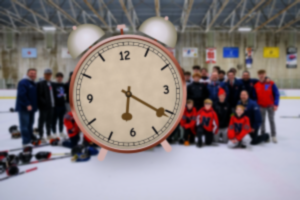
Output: {"hour": 6, "minute": 21}
